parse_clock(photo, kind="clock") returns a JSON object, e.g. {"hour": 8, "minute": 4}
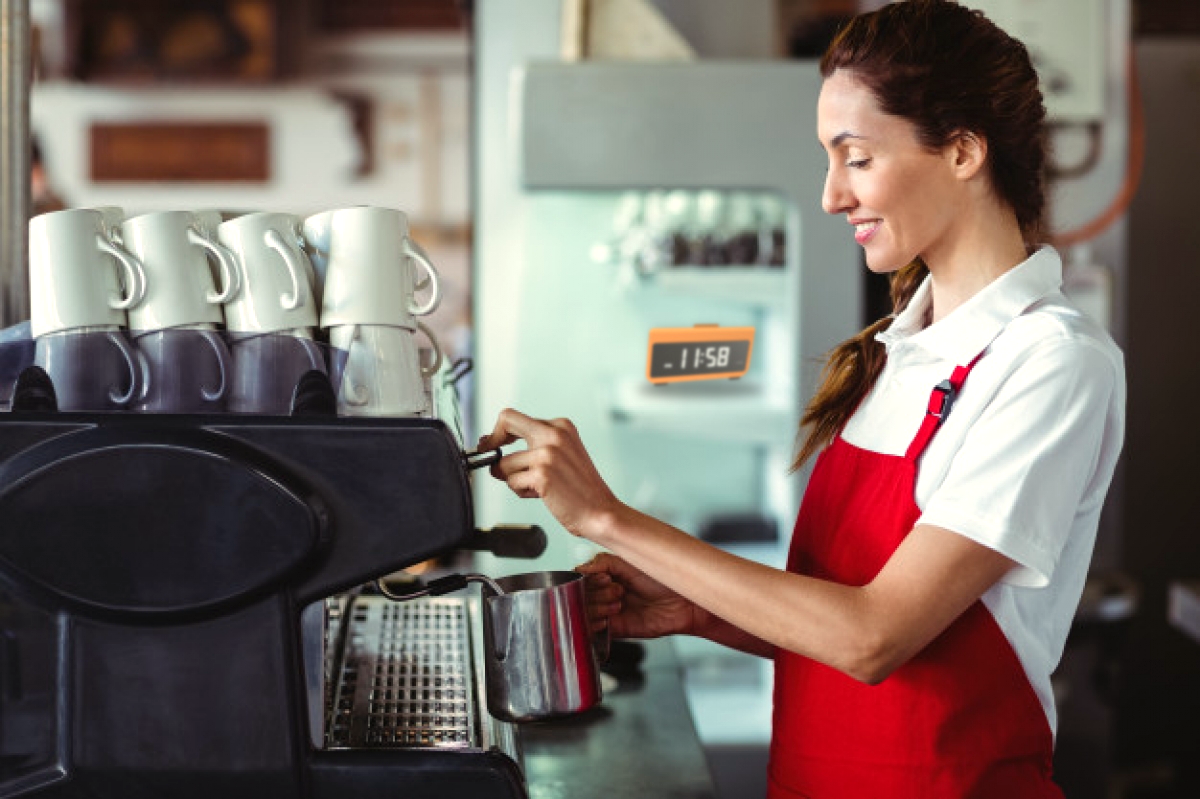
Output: {"hour": 11, "minute": 58}
